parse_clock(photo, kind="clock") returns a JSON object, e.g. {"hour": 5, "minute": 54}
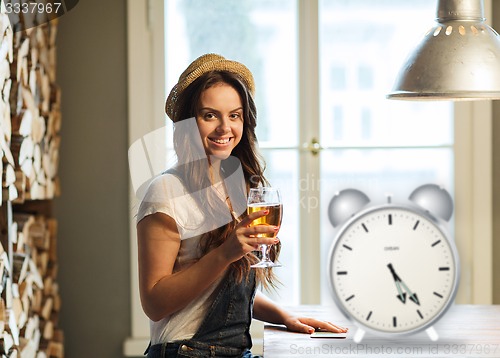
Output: {"hour": 5, "minute": 24}
